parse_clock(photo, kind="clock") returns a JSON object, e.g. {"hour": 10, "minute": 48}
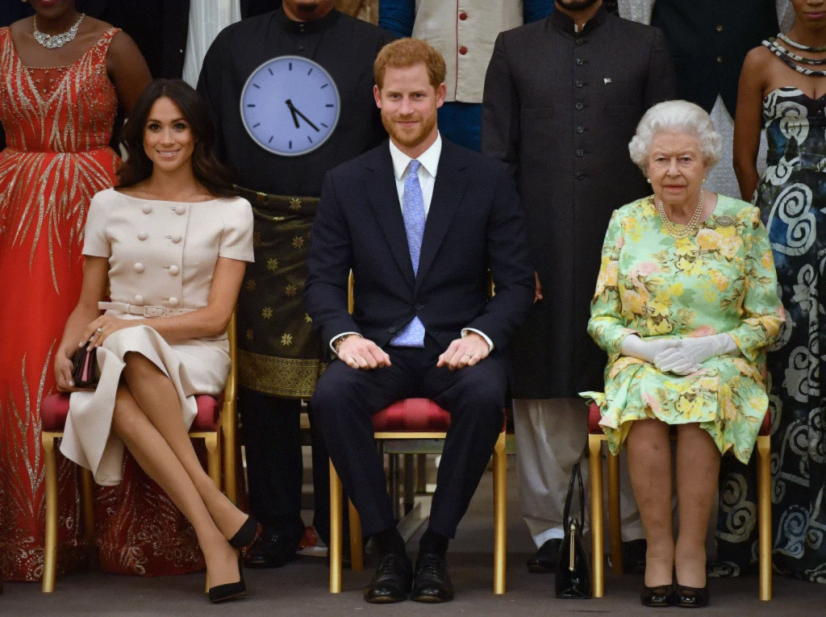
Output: {"hour": 5, "minute": 22}
